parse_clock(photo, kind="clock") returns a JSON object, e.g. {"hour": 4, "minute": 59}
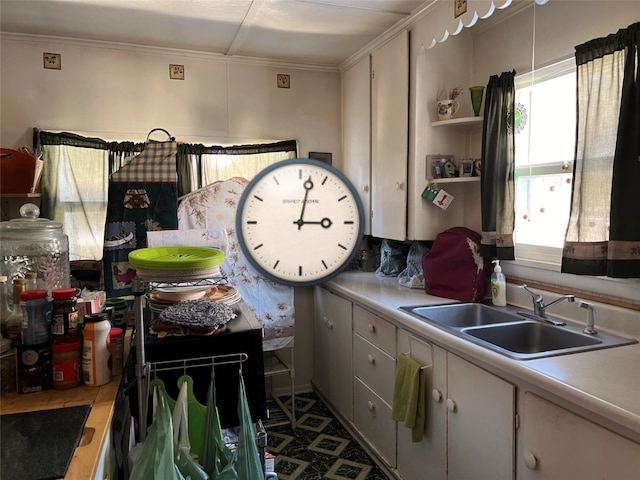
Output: {"hour": 3, "minute": 2}
